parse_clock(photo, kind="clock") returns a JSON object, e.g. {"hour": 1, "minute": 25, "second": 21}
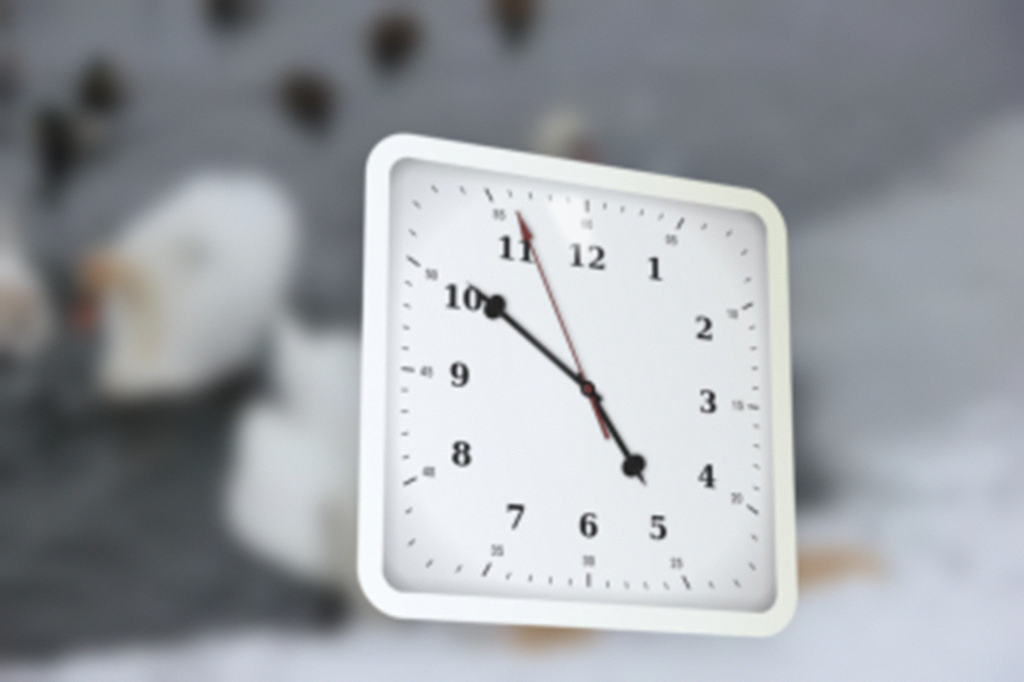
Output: {"hour": 4, "minute": 50, "second": 56}
